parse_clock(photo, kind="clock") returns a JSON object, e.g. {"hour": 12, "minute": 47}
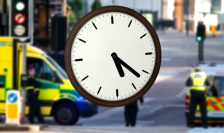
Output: {"hour": 5, "minute": 22}
